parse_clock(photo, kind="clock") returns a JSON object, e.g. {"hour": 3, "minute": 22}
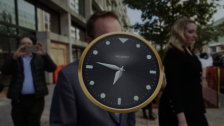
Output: {"hour": 6, "minute": 47}
